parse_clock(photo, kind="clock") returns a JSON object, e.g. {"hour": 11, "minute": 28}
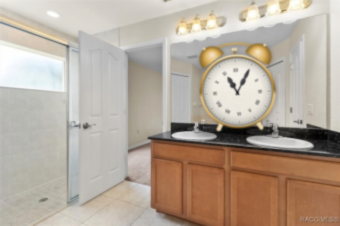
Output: {"hour": 11, "minute": 5}
